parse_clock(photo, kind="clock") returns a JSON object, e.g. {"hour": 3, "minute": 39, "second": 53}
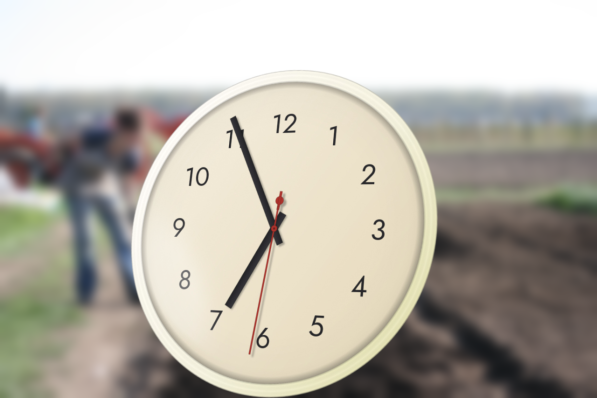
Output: {"hour": 6, "minute": 55, "second": 31}
